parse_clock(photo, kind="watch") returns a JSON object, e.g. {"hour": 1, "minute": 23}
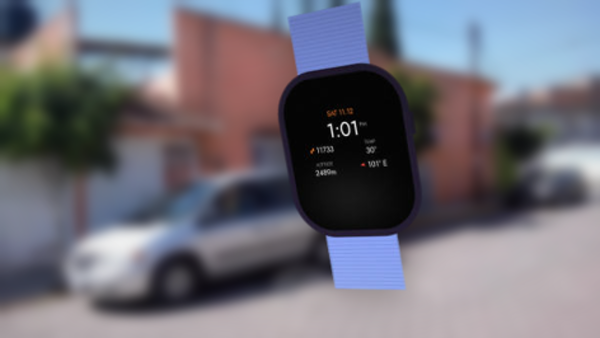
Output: {"hour": 1, "minute": 1}
